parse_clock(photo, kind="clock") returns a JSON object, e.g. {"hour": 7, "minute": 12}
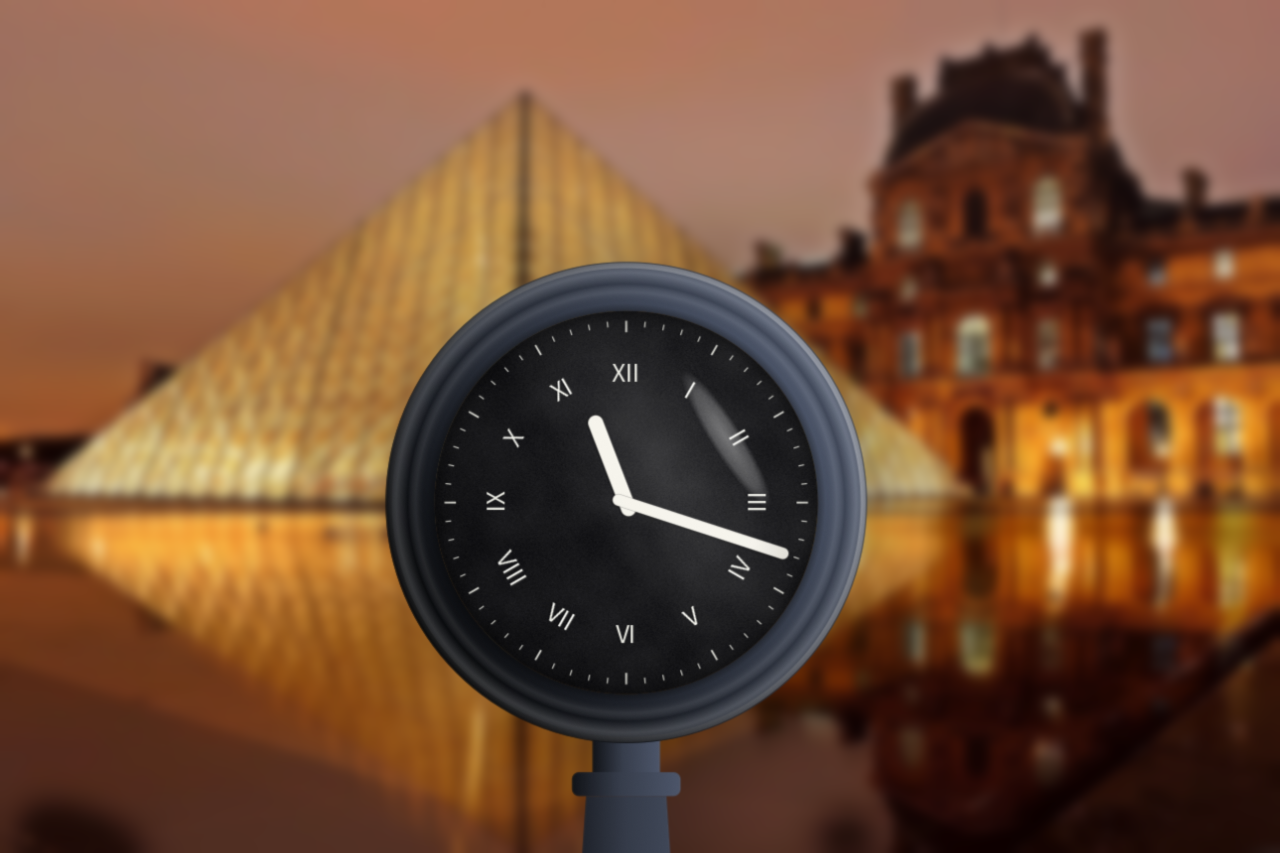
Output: {"hour": 11, "minute": 18}
